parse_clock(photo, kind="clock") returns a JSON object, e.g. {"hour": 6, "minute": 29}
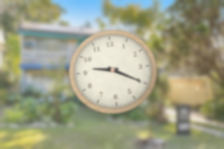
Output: {"hour": 9, "minute": 20}
